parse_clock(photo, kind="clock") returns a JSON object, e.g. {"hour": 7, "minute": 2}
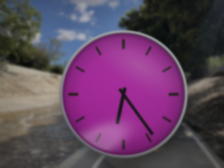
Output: {"hour": 6, "minute": 24}
